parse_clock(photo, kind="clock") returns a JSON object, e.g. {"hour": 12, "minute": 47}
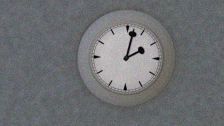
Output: {"hour": 2, "minute": 2}
